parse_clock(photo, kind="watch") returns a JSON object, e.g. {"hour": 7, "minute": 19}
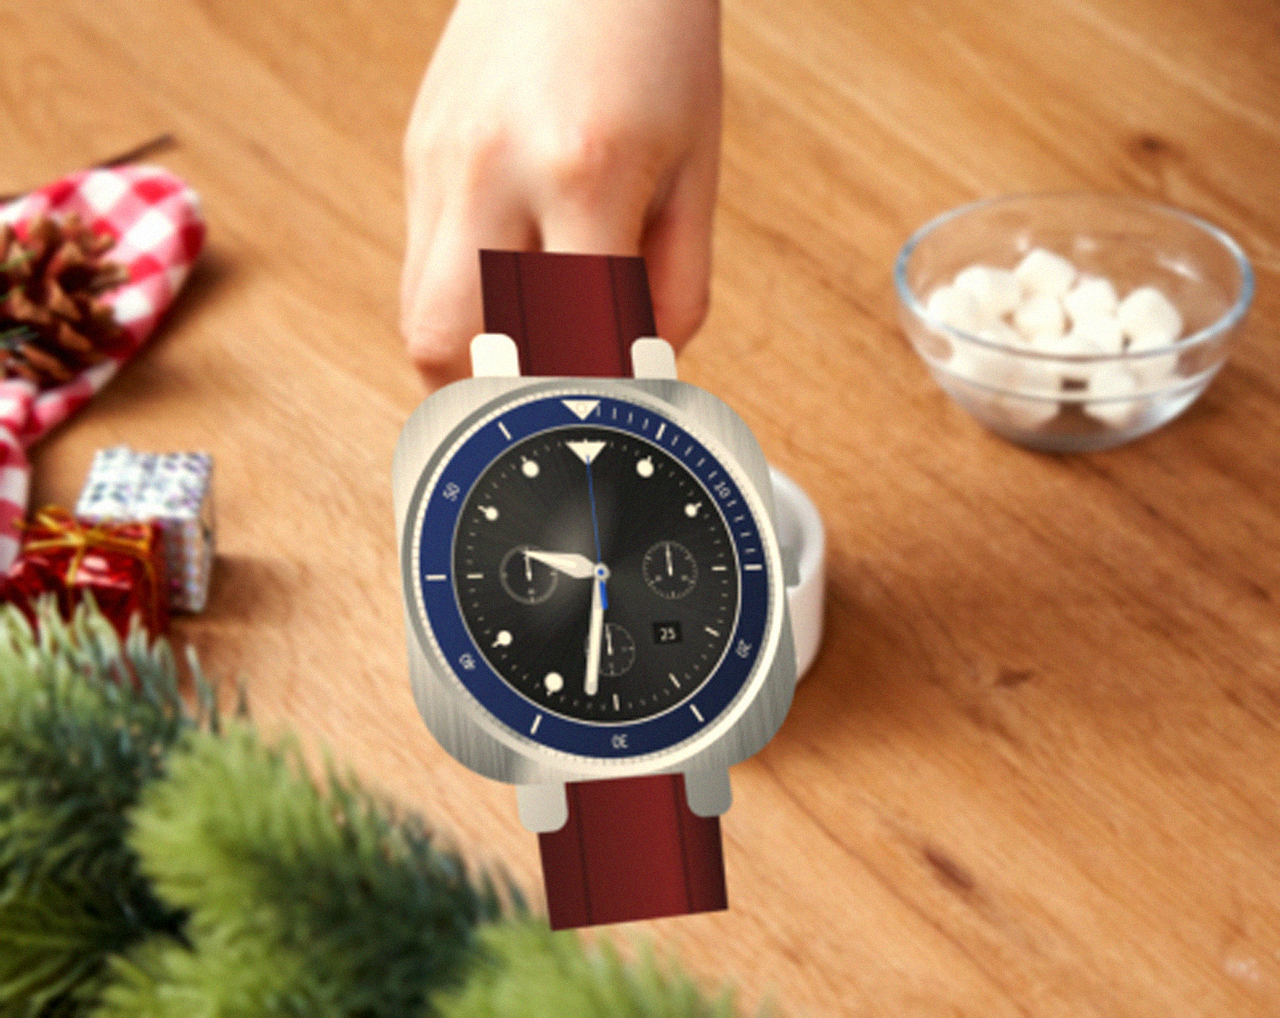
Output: {"hour": 9, "minute": 32}
